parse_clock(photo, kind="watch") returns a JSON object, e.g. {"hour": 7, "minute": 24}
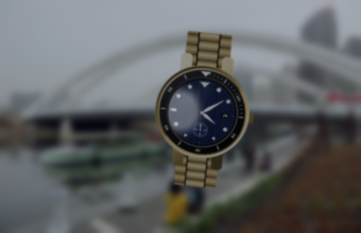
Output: {"hour": 4, "minute": 9}
